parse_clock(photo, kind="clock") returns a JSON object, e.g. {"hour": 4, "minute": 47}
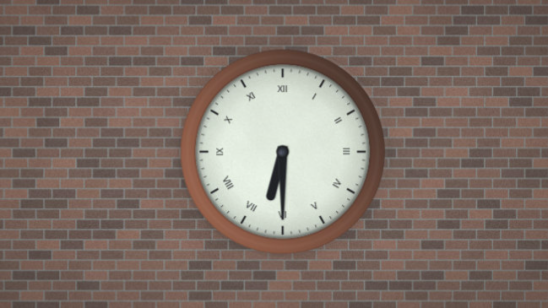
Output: {"hour": 6, "minute": 30}
